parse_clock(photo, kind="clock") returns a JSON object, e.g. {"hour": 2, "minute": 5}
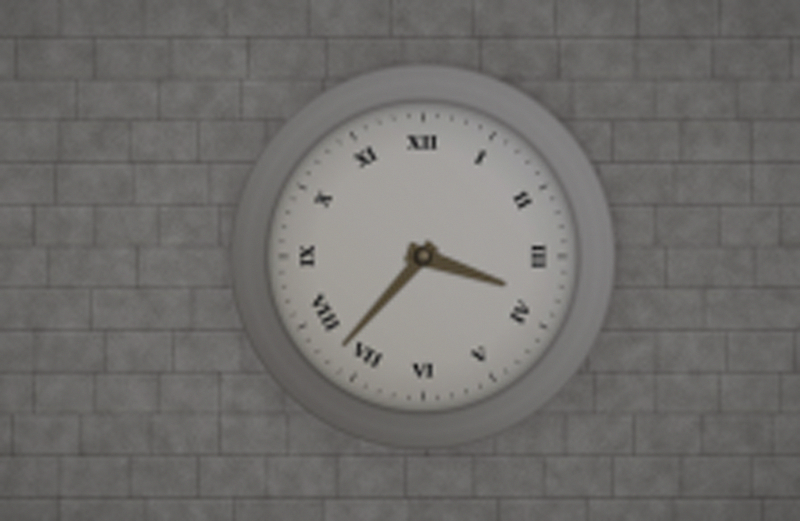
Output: {"hour": 3, "minute": 37}
